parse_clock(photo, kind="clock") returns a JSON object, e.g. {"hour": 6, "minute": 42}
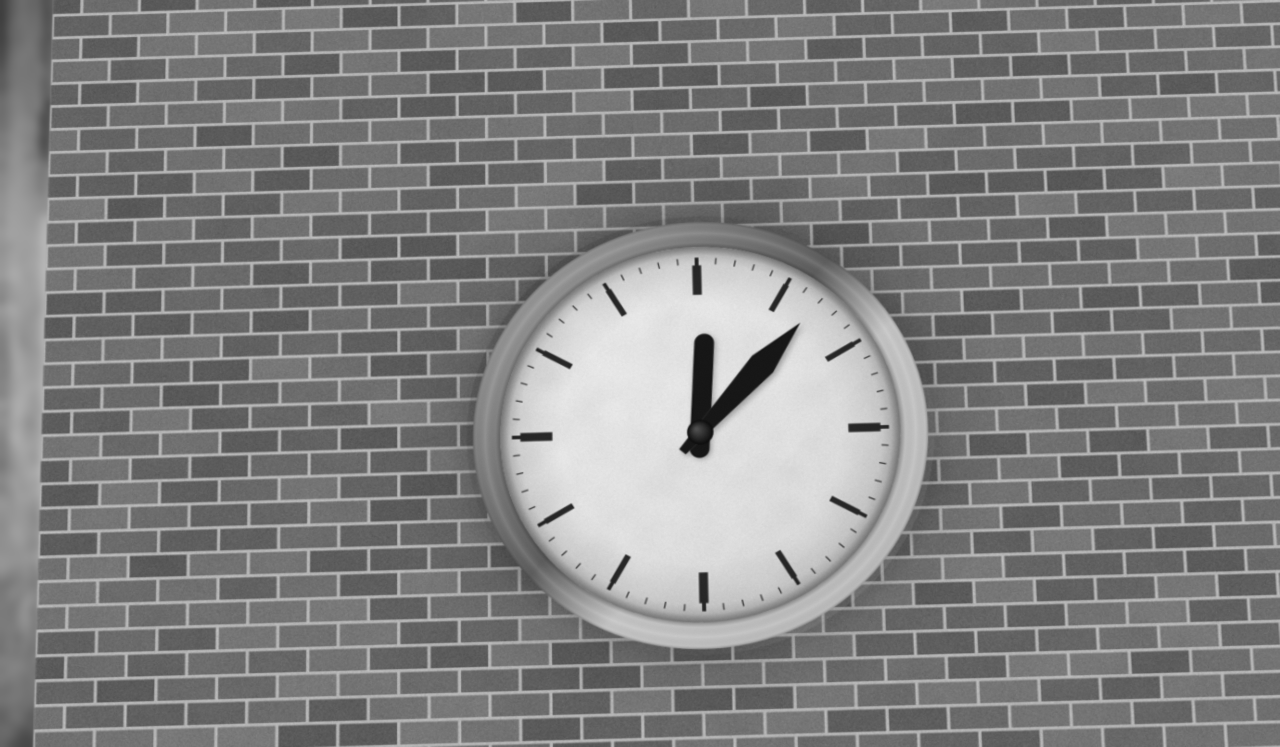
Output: {"hour": 12, "minute": 7}
